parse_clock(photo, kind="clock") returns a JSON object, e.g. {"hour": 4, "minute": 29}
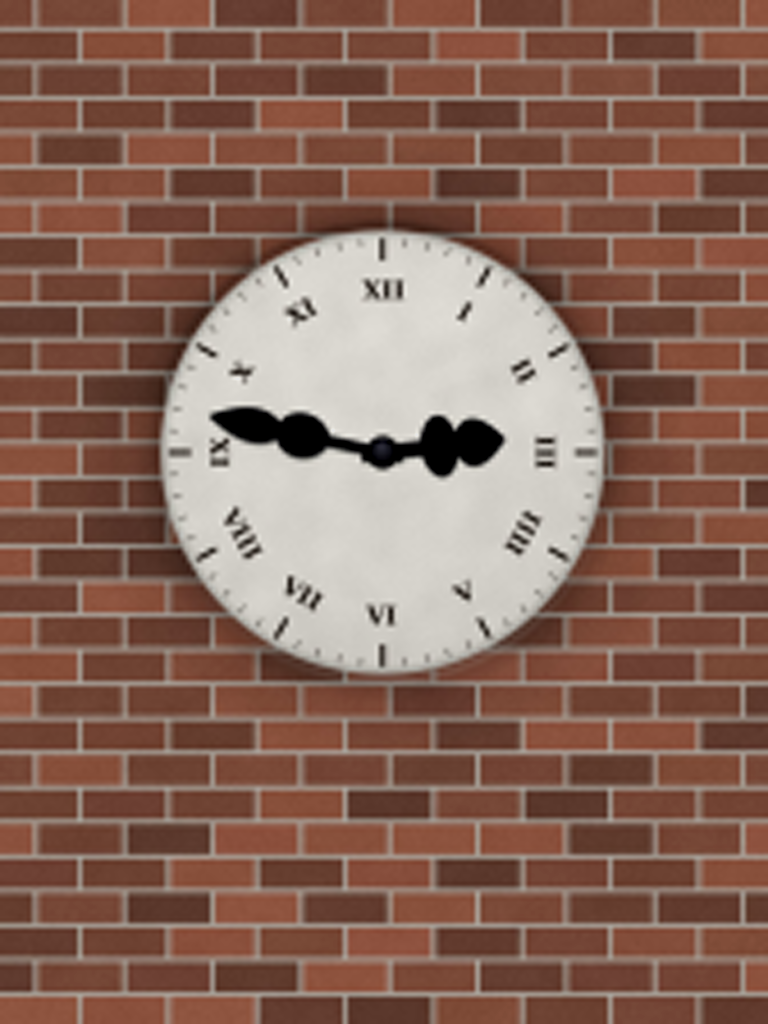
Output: {"hour": 2, "minute": 47}
